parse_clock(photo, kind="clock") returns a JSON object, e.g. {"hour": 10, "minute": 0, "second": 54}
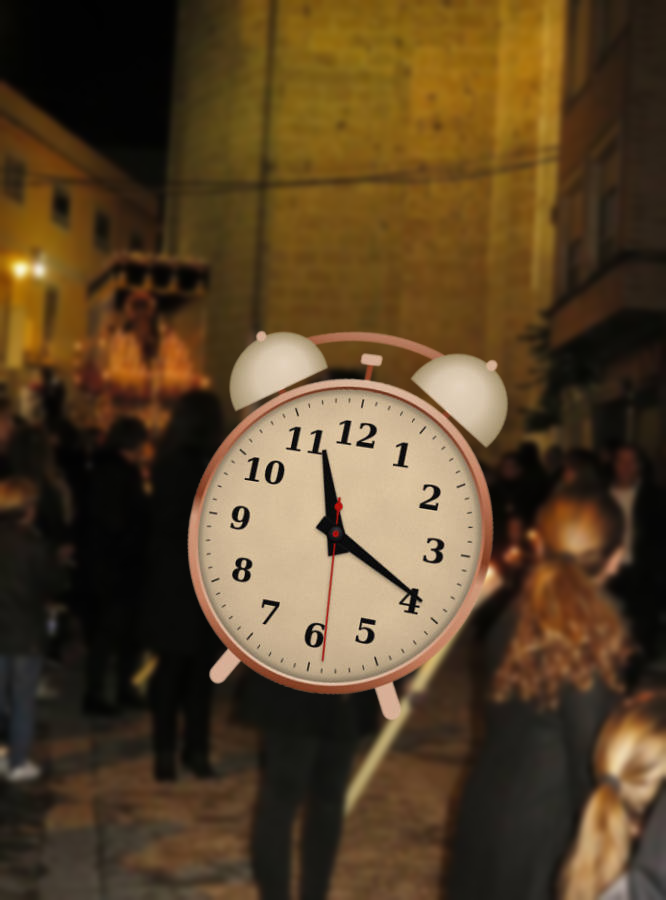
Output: {"hour": 11, "minute": 19, "second": 29}
